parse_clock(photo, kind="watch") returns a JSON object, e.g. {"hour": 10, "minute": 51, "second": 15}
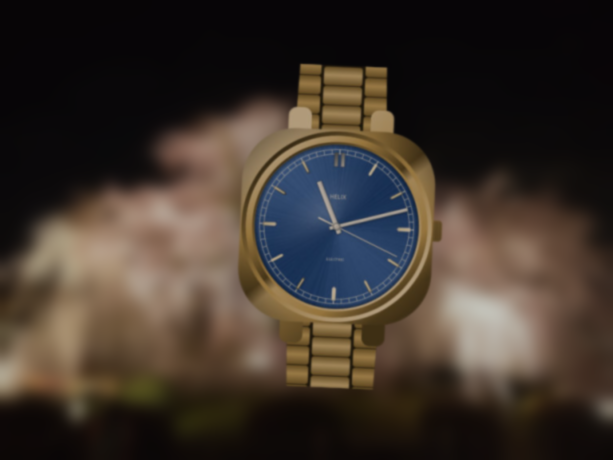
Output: {"hour": 11, "minute": 12, "second": 19}
